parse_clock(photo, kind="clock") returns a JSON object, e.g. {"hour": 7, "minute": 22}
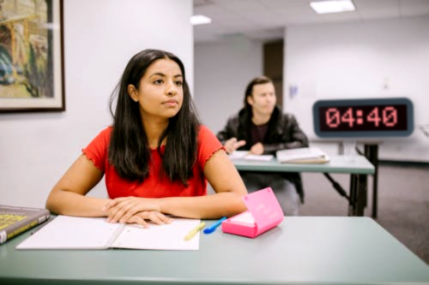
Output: {"hour": 4, "minute": 40}
